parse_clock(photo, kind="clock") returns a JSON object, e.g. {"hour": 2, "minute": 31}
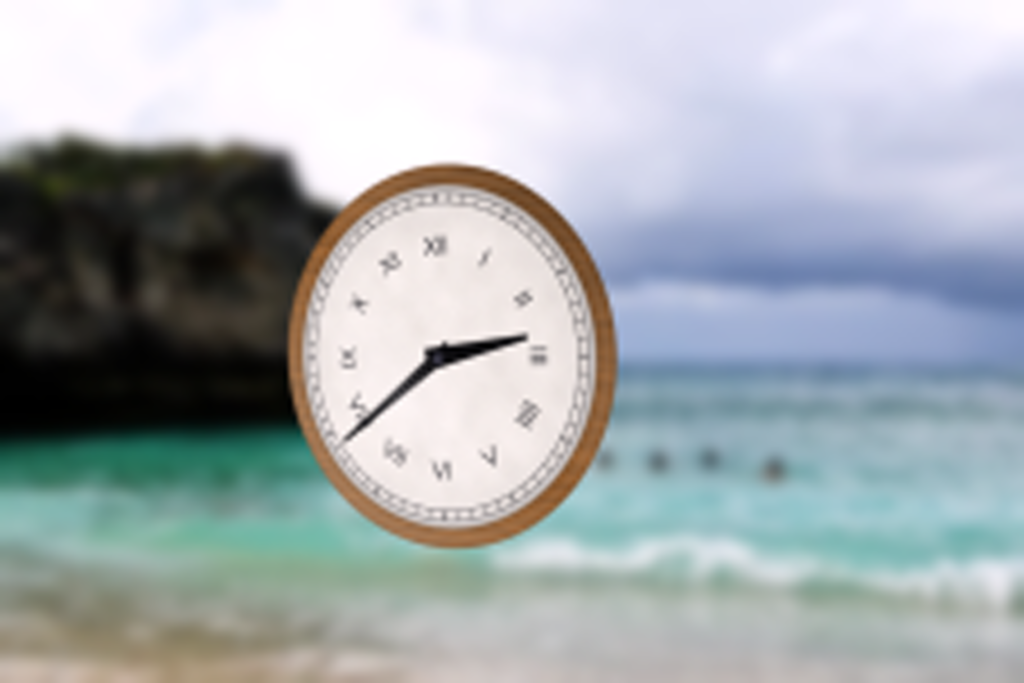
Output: {"hour": 2, "minute": 39}
